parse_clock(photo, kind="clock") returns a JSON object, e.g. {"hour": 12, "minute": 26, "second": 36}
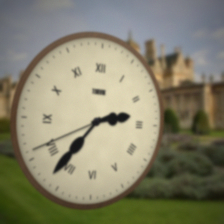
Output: {"hour": 2, "minute": 36, "second": 41}
